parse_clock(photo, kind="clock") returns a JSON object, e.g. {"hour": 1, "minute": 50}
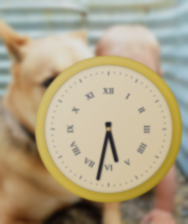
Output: {"hour": 5, "minute": 32}
